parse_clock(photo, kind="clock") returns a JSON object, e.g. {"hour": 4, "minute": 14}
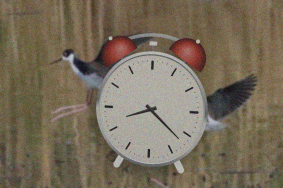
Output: {"hour": 8, "minute": 22}
